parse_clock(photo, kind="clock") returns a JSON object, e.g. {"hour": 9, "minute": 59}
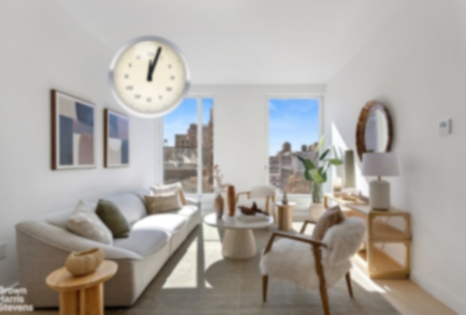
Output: {"hour": 12, "minute": 3}
